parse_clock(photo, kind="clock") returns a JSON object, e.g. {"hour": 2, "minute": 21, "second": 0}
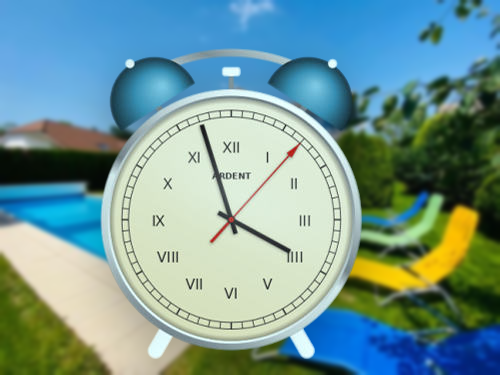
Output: {"hour": 3, "minute": 57, "second": 7}
